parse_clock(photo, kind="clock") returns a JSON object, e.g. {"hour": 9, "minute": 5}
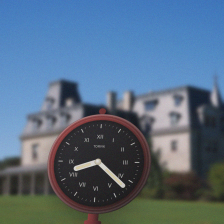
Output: {"hour": 8, "minute": 22}
